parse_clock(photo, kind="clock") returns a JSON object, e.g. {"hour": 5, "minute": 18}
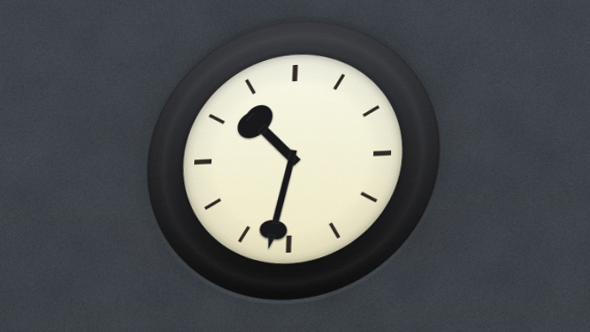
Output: {"hour": 10, "minute": 32}
